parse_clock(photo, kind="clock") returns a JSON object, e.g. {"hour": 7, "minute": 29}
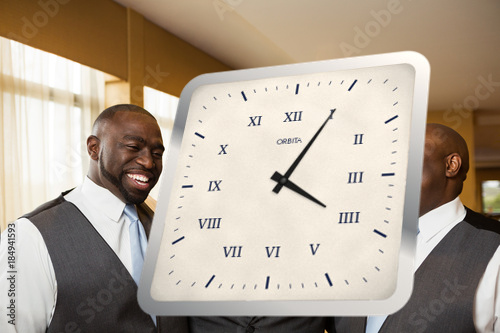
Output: {"hour": 4, "minute": 5}
